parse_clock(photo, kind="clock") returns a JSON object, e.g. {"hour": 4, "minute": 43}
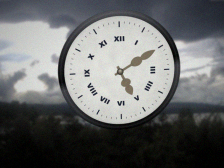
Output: {"hour": 5, "minute": 10}
